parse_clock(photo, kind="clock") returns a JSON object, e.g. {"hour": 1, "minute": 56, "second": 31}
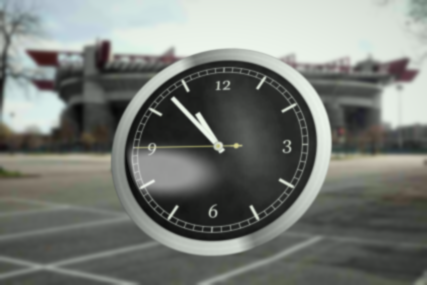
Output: {"hour": 10, "minute": 52, "second": 45}
